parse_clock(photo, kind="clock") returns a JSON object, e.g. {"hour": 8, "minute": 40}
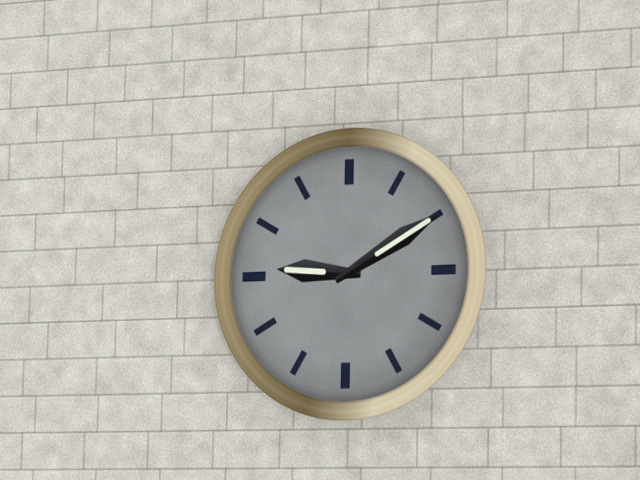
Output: {"hour": 9, "minute": 10}
